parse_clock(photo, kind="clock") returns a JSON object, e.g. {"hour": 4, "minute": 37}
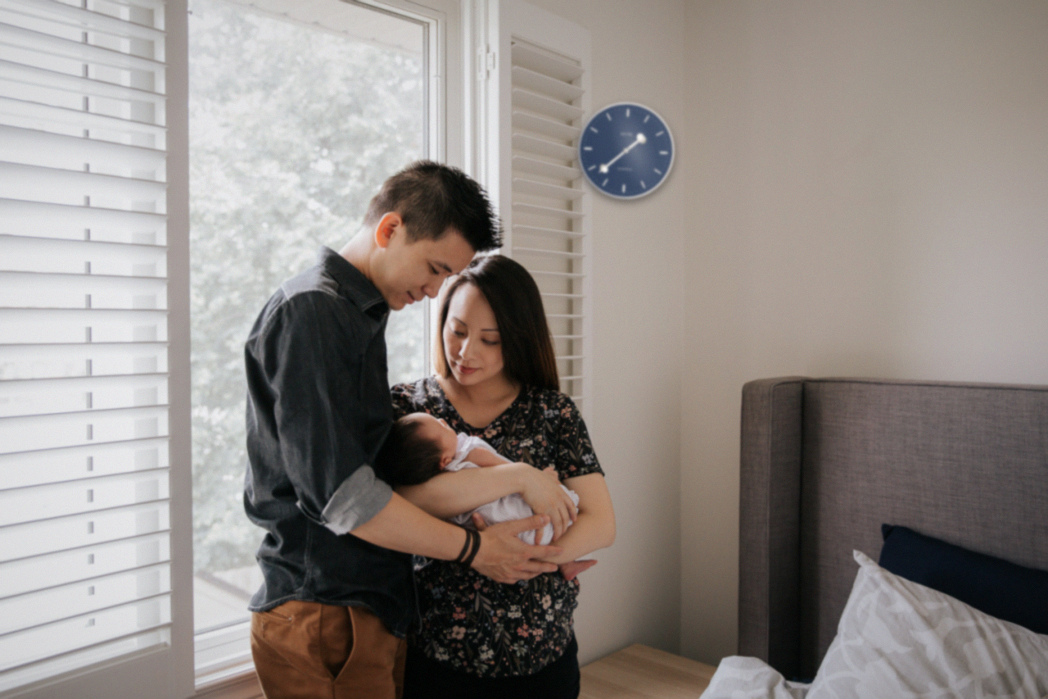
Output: {"hour": 1, "minute": 38}
